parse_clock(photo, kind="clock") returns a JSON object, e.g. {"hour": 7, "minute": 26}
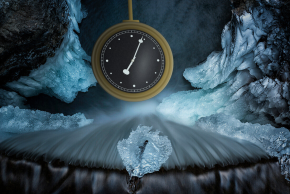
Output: {"hour": 7, "minute": 4}
